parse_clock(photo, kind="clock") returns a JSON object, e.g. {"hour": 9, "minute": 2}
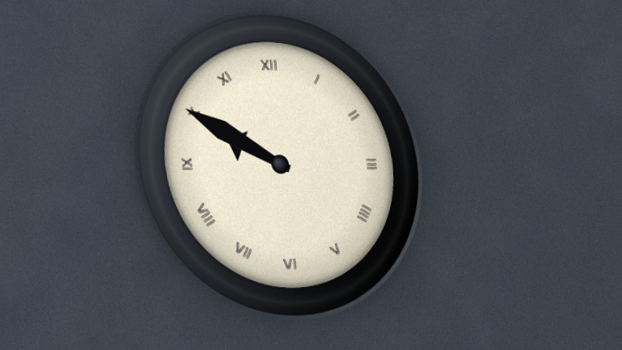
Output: {"hour": 9, "minute": 50}
